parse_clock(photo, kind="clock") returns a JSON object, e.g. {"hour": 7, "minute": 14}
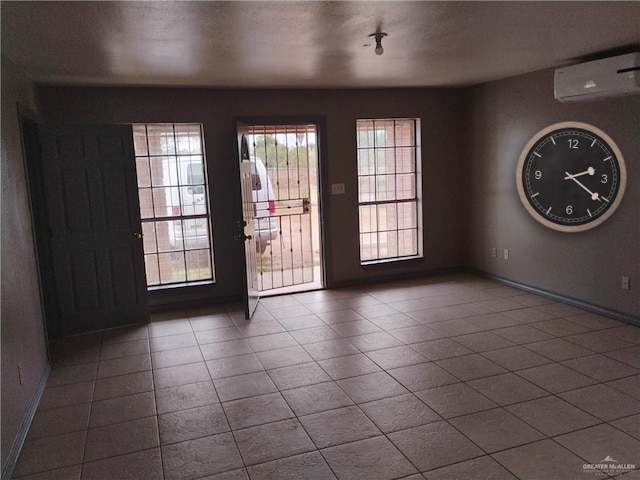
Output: {"hour": 2, "minute": 21}
